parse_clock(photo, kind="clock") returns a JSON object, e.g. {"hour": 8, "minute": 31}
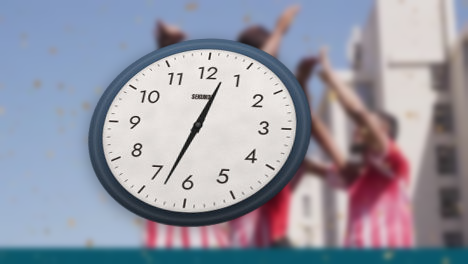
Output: {"hour": 12, "minute": 33}
